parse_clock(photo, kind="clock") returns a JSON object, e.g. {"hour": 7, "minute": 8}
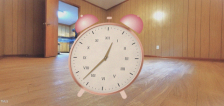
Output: {"hour": 12, "minute": 37}
